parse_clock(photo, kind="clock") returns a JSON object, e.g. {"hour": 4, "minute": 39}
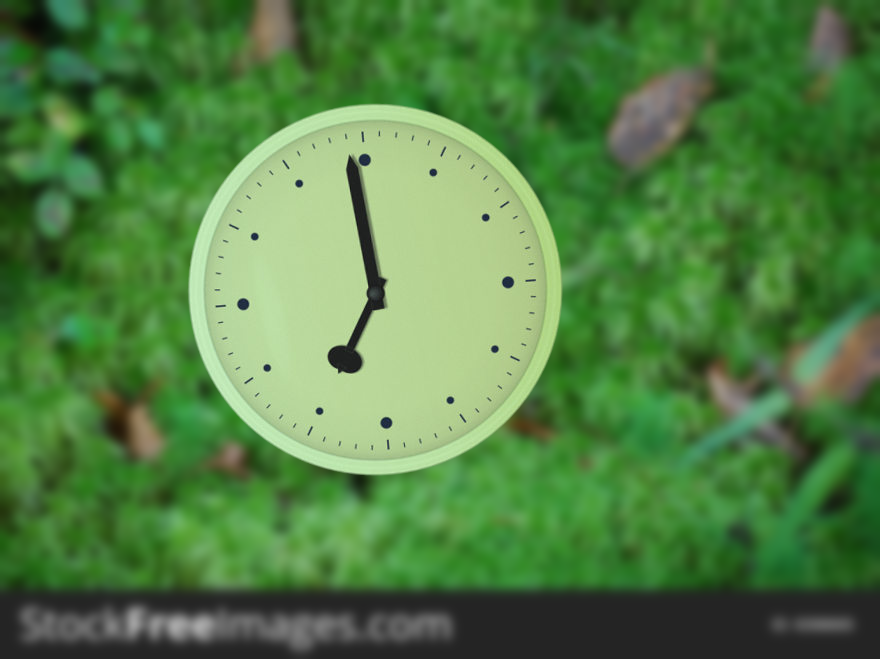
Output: {"hour": 6, "minute": 59}
